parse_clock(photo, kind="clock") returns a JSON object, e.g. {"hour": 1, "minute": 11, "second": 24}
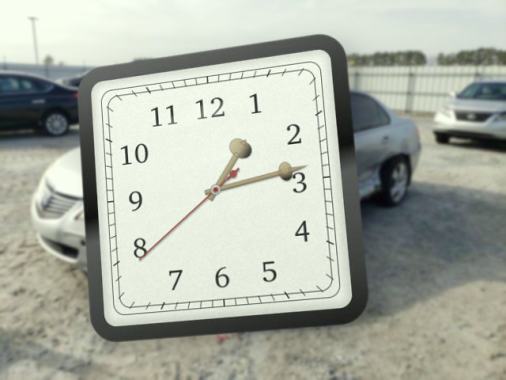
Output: {"hour": 1, "minute": 13, "second": 39}
